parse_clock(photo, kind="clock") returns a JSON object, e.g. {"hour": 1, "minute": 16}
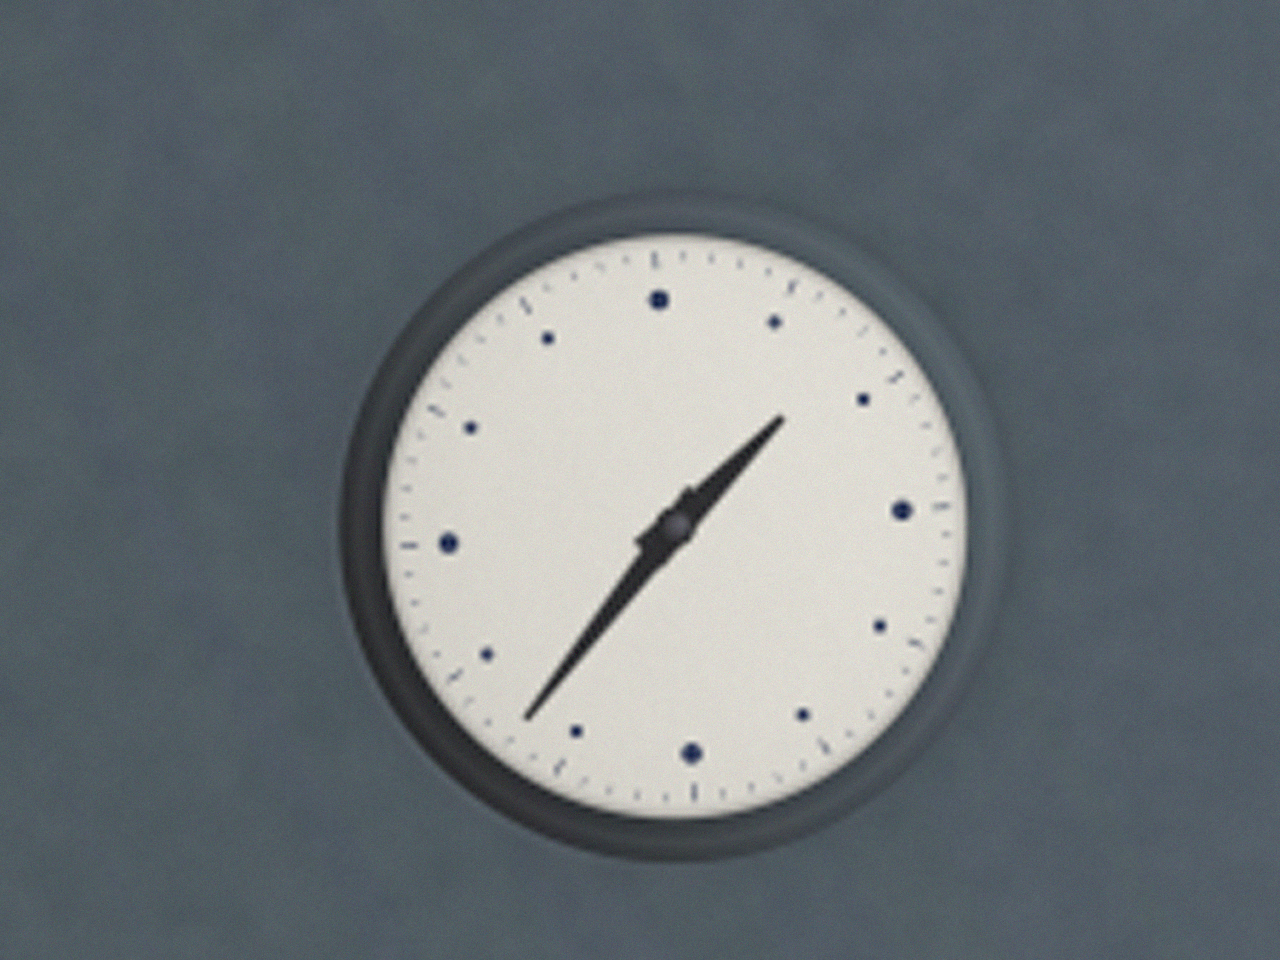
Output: {"hour": 1, "minute": 37}
